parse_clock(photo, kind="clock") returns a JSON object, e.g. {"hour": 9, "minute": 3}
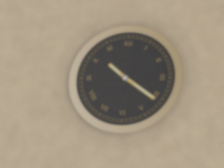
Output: {"hour": 10, "minute": 21}
